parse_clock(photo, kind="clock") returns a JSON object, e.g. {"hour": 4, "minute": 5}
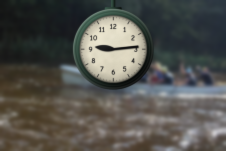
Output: {"hour": 9, "minute": 14}
